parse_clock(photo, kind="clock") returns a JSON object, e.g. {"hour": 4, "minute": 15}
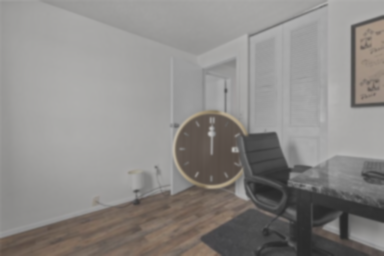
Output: {"hour": 12, "minute": 0}
